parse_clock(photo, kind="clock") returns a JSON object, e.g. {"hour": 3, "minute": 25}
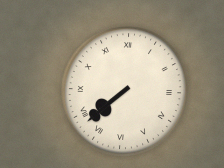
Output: {"hour": 7, "minute": 38}
